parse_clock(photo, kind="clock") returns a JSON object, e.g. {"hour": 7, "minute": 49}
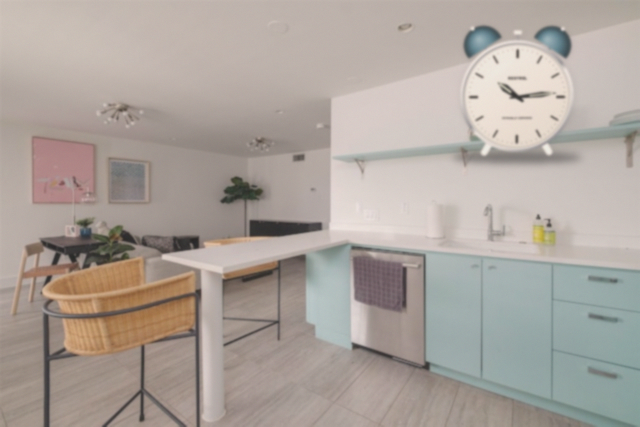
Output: {"hour": 10, "minute": 14}
